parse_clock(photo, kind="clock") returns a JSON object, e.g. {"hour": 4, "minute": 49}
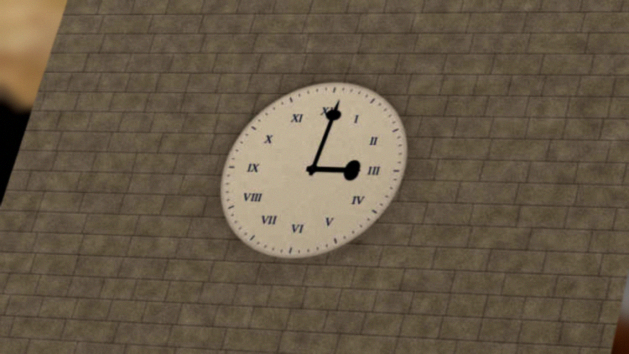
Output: {"hour": 3, "minute": 1}
